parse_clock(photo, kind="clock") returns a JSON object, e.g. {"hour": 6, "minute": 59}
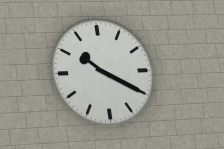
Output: {"hour": 10, "minute": 20}
